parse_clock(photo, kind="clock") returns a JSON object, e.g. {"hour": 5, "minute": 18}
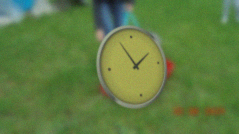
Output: {"hour": 1, "minute": 55}
